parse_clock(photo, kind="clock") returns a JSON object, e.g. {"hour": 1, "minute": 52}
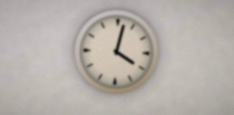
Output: {"hour": 4, "minute": 2}
